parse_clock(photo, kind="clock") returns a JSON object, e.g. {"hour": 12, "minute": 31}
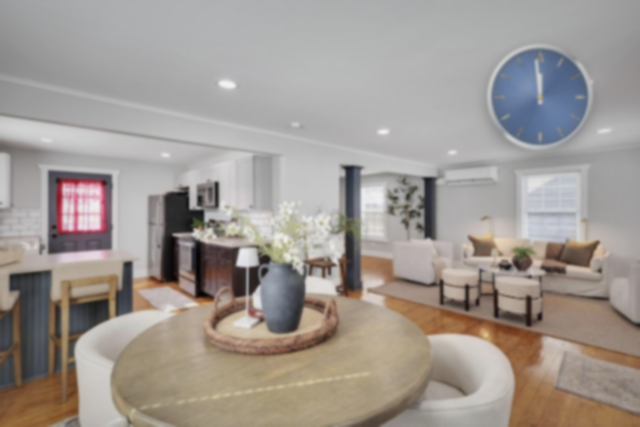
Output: {"hour": 11, "minute": 59}
